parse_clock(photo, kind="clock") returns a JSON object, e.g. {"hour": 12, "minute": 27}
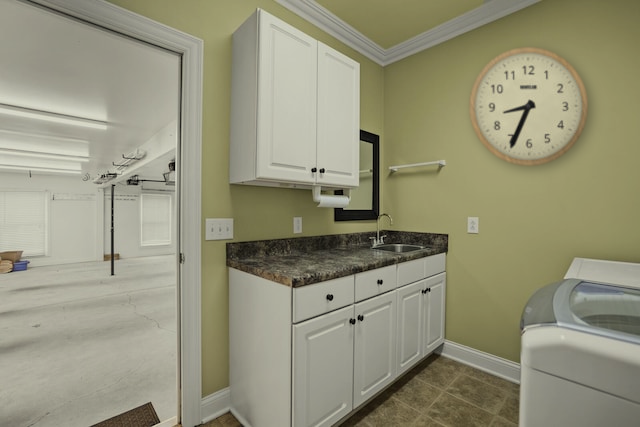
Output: {"hour": 8, "minute": 34}
